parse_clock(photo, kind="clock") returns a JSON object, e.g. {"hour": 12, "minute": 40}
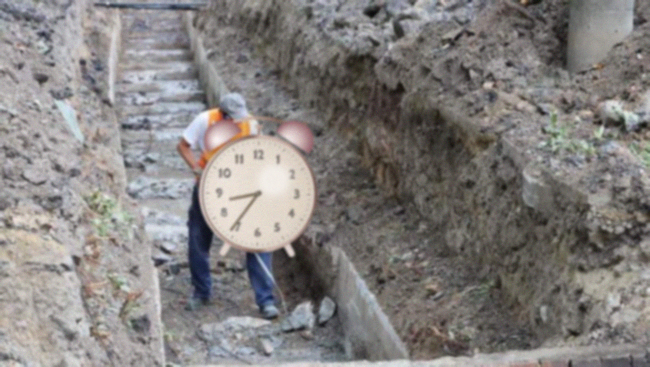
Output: {"hour": 8, "minute": 36}
